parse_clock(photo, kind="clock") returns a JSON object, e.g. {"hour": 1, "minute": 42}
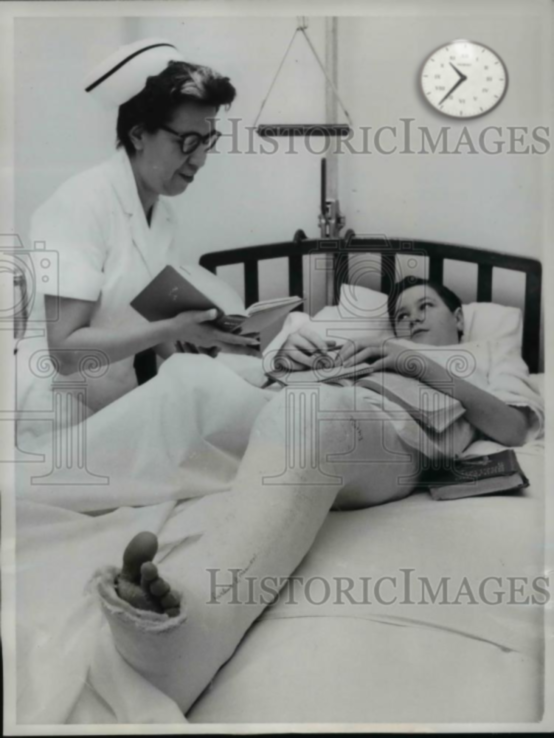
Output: {"hour": 10, "minute": 36}
